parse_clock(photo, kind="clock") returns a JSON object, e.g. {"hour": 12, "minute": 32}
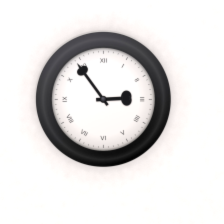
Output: {"hour": 2, "minute": 54}
